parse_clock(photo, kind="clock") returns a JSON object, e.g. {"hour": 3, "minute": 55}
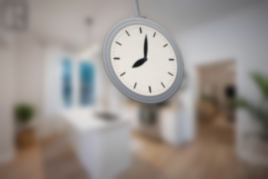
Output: {"hour": 8, "minute": 2}
